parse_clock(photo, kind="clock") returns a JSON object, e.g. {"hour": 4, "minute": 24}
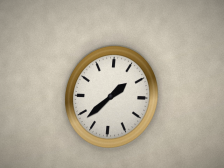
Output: {"hour": 1, "minute": 38}
